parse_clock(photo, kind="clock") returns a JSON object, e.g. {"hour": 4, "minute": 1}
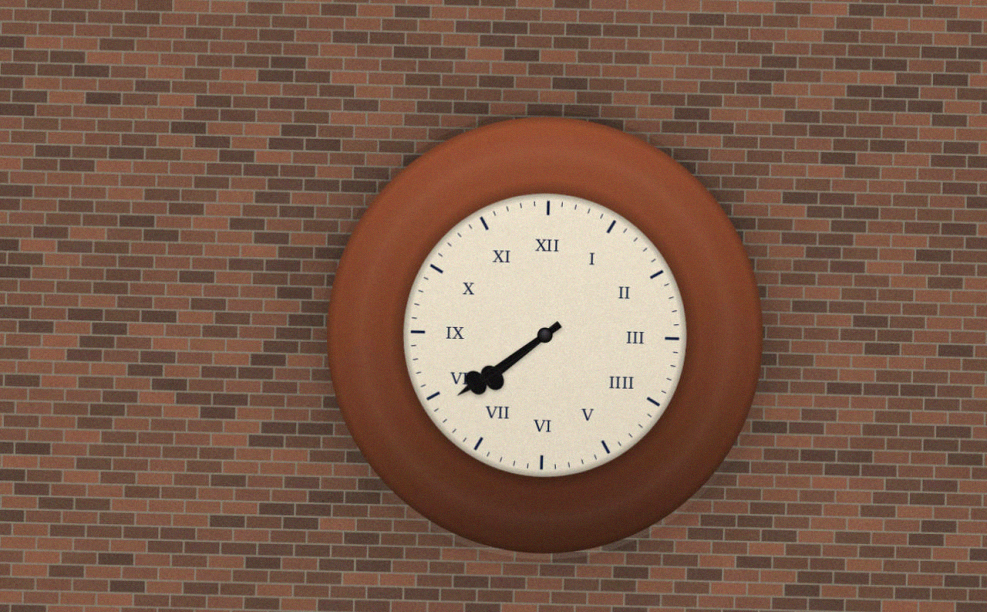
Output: {"hour": 7, "minute": 39}
